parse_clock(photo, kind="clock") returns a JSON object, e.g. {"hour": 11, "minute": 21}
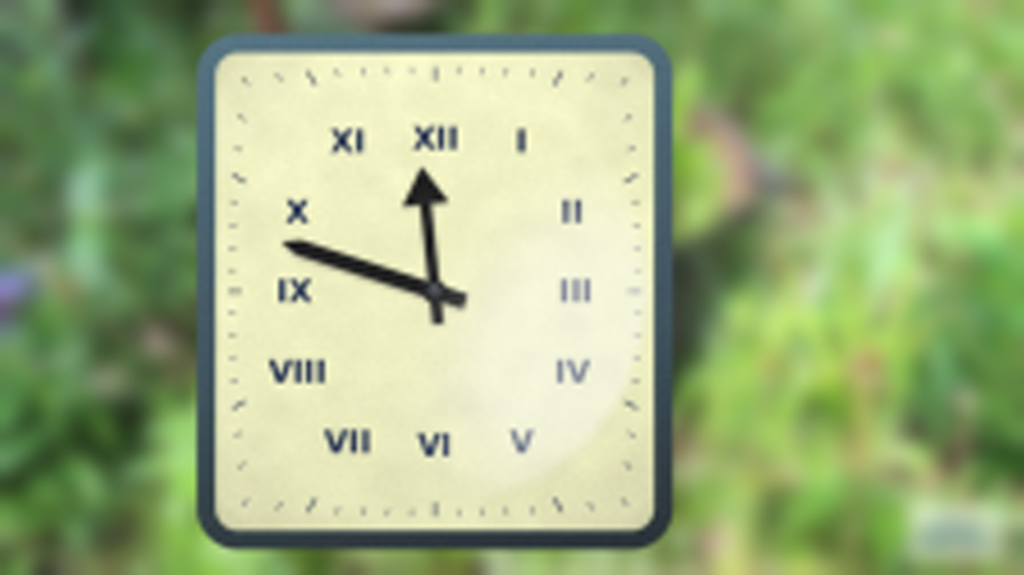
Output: {"hour": 11, "minute": 48}
